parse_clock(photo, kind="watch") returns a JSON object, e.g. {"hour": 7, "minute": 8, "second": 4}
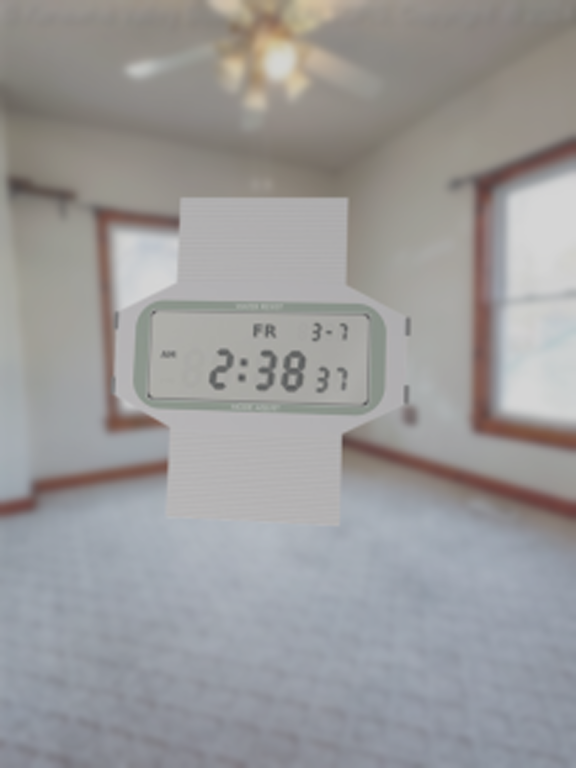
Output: {"hour": 2, "minute": 38, "second": 37}
